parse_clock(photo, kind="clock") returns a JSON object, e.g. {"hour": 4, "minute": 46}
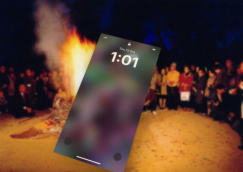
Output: {"hour": 1, "minute": 1}
